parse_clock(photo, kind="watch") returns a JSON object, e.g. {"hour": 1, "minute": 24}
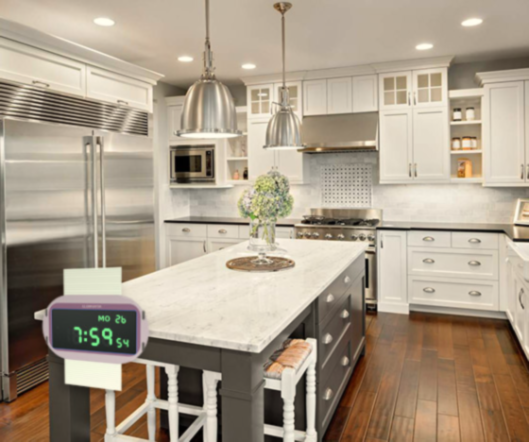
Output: {"hour": 7, "minute": 59}
